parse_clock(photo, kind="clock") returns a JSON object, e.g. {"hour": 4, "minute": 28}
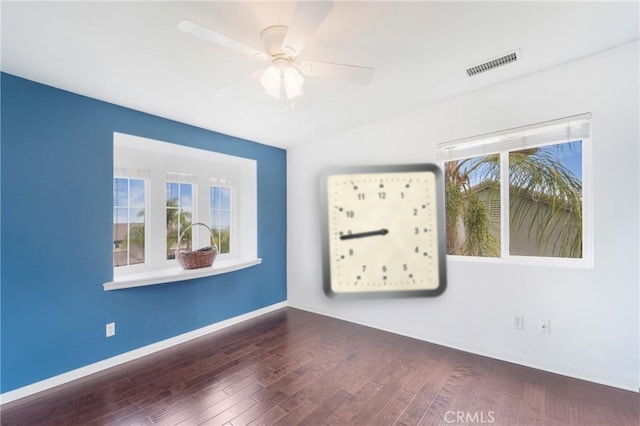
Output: {"hour": 8, "minute": 44}
